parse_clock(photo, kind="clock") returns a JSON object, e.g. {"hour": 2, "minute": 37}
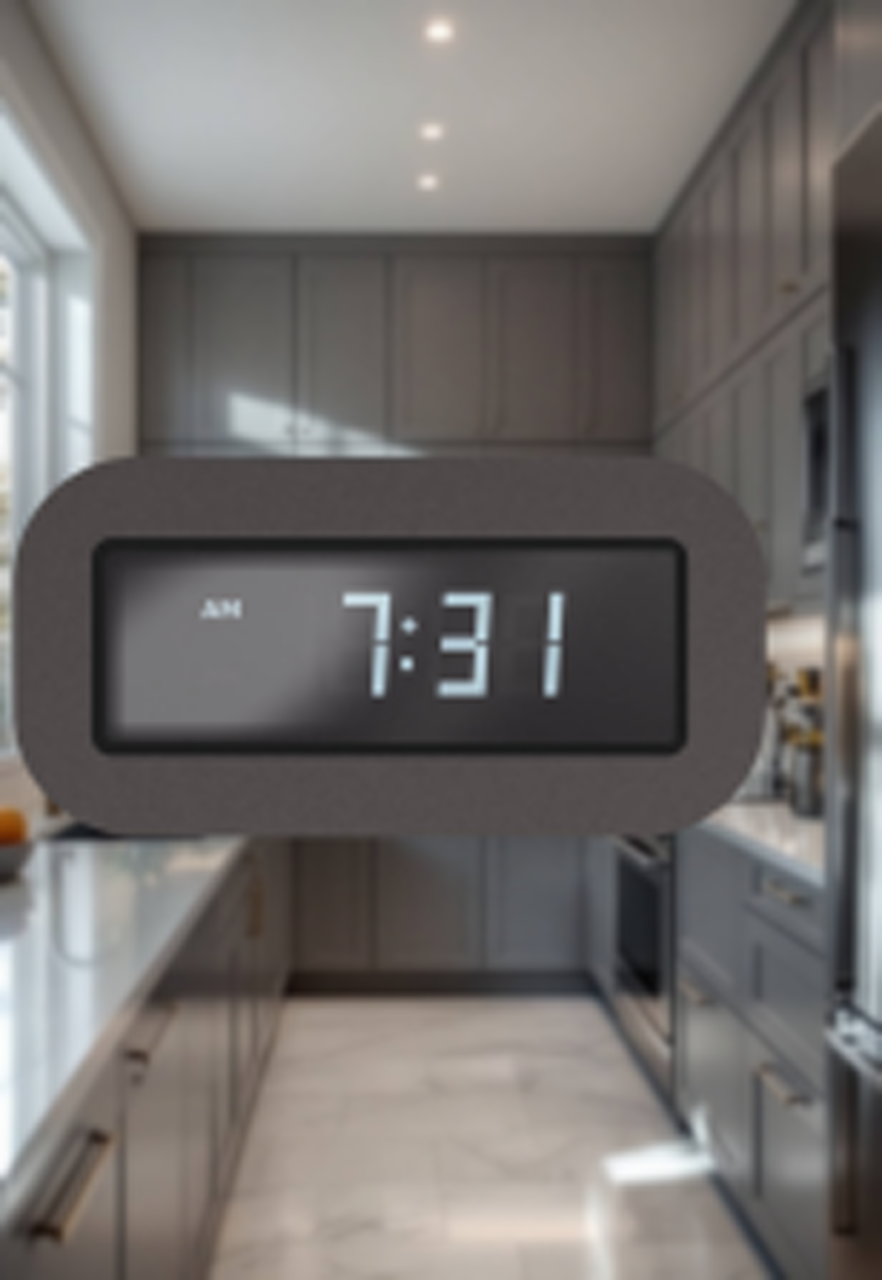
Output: {"hour": 7, "minute": 31}
